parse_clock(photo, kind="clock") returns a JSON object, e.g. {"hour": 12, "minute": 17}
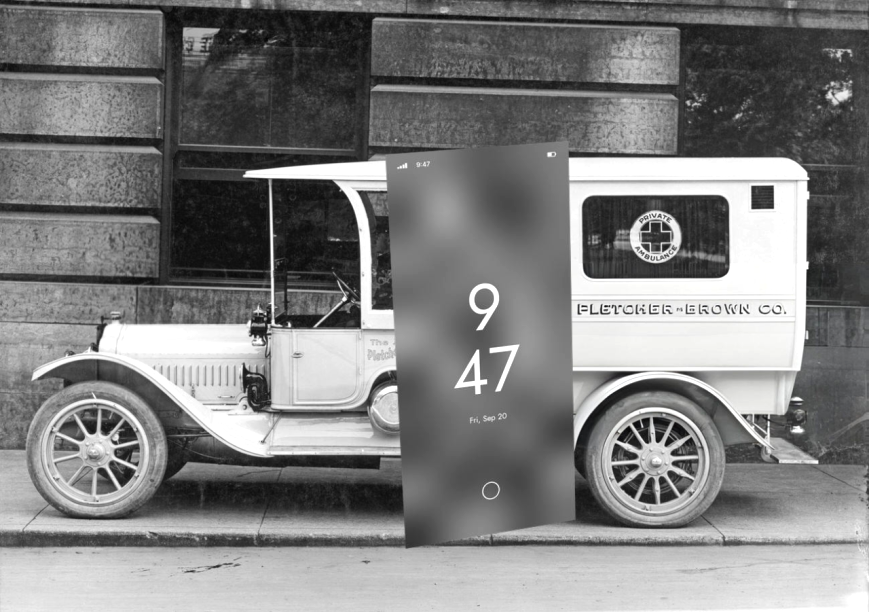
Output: {"hour": 9, "minute": 47}
